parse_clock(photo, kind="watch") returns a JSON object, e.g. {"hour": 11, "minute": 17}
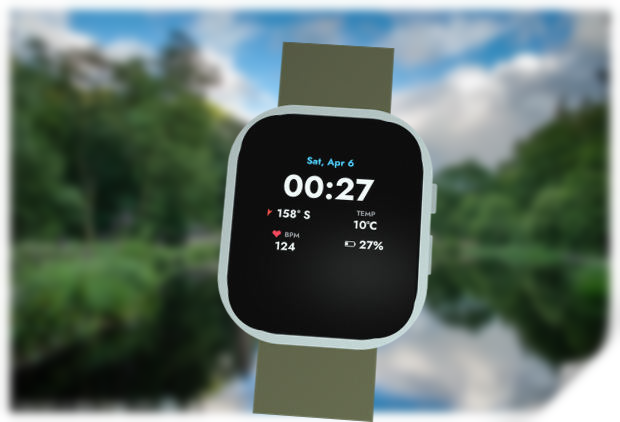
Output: {"hour": 0, "minute": 27}
